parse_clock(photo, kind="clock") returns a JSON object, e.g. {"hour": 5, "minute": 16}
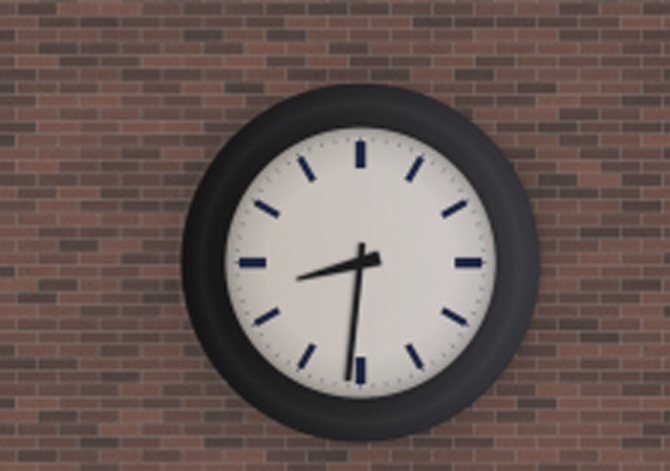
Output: {"hour": 8, "minute": 31}
